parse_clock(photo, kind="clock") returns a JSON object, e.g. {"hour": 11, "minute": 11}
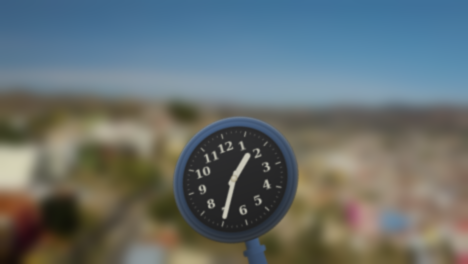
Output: {"hour": 1, "minute": 35}
